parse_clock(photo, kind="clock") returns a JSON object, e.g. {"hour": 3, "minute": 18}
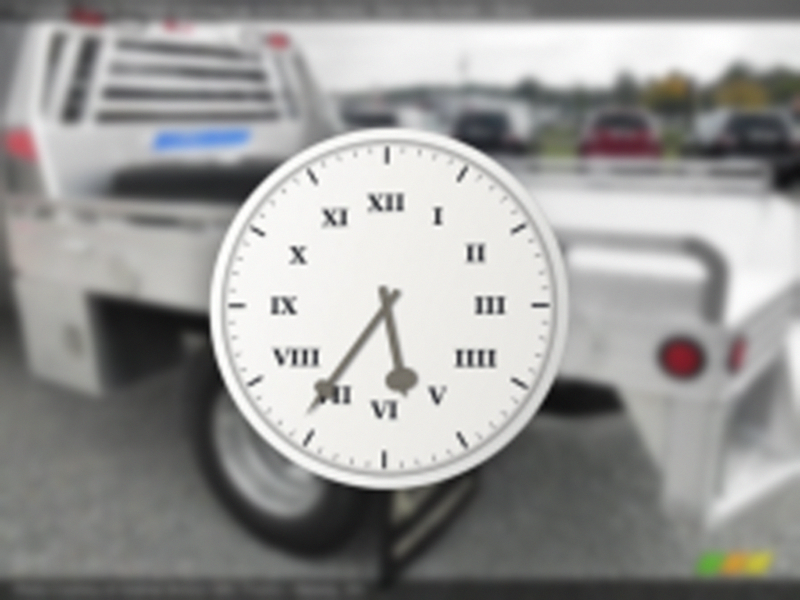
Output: {"hour": 5, "minute": 36}
